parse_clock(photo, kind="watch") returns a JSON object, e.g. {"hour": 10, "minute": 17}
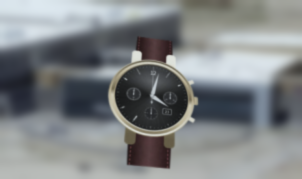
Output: {"hour": 4, "minute": 2}
